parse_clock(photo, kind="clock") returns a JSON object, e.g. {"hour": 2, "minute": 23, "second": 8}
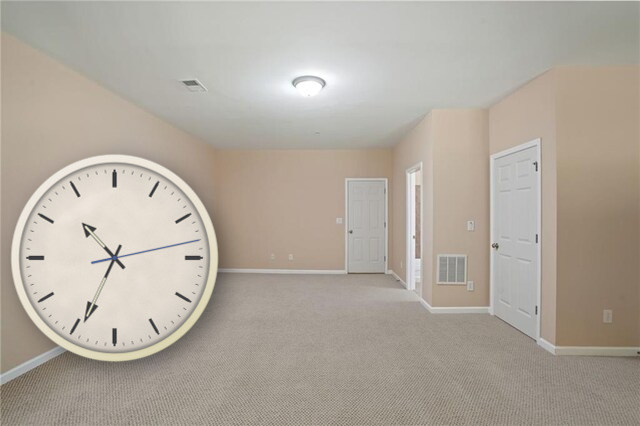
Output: {"hour": 10, "minute": 34, "second": 13}
